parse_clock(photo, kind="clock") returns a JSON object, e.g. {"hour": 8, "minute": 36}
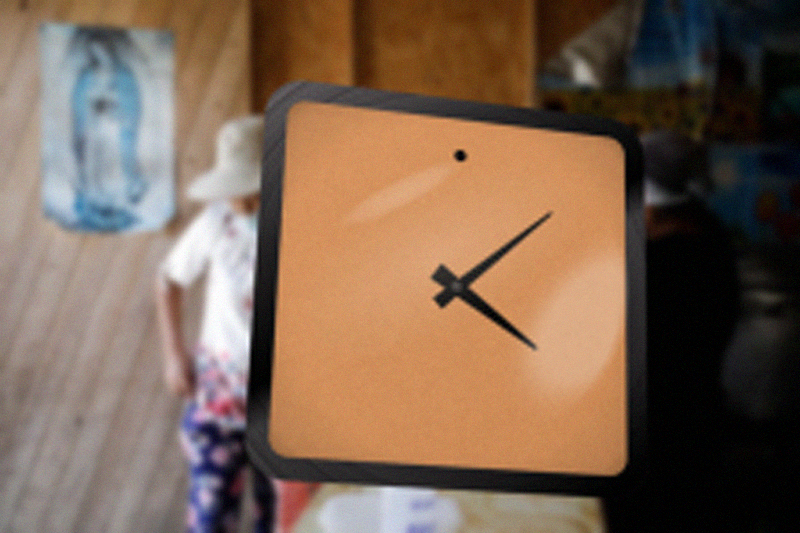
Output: {"hour": 4, "minute": 8}
